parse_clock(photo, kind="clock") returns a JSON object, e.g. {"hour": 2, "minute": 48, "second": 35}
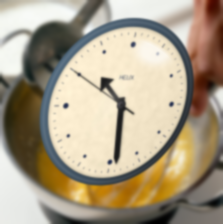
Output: {"hour": 10, "minute": 28, "second": 50}
